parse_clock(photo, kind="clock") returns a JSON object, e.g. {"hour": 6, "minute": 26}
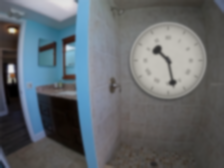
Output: {"hour": 10, "minute": 28}
